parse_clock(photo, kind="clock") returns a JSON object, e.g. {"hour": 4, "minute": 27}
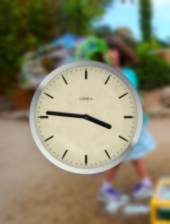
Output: {"hour": 3, "minute": 46}
